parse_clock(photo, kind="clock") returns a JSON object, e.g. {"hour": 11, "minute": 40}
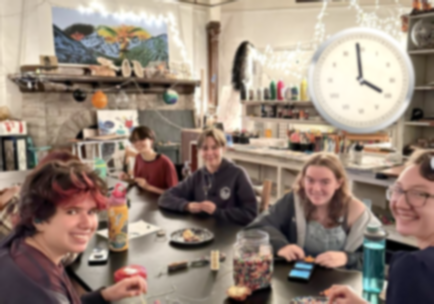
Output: {"hour": 3, "minute": 59}
